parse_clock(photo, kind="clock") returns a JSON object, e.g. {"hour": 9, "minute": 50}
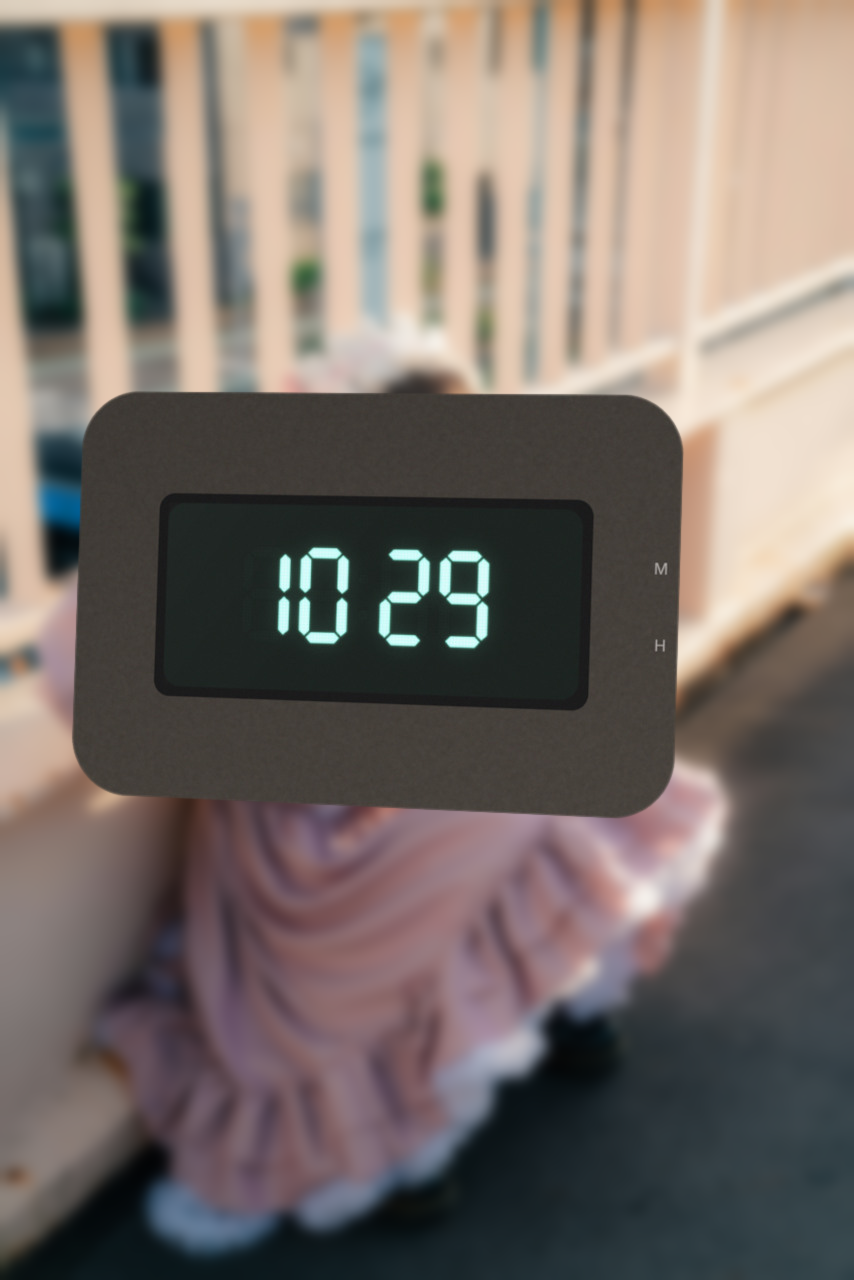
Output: {"hour": 10, "minute": 29}
